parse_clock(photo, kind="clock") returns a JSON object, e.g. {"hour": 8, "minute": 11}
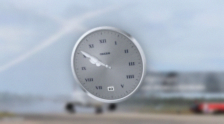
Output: {"hour": 9, "minute": 51}
